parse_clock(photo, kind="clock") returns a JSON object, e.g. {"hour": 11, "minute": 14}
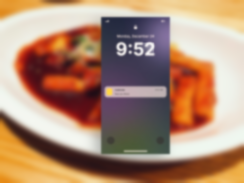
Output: {"hour": 9, "minute": 52}
